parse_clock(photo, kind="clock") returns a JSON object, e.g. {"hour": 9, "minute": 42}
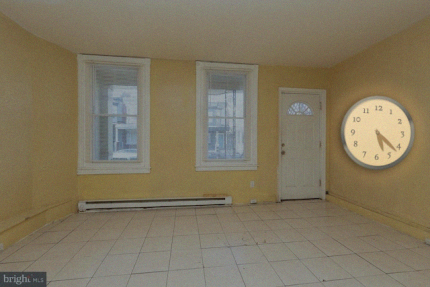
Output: {"hour": 5, "minute": 22}
